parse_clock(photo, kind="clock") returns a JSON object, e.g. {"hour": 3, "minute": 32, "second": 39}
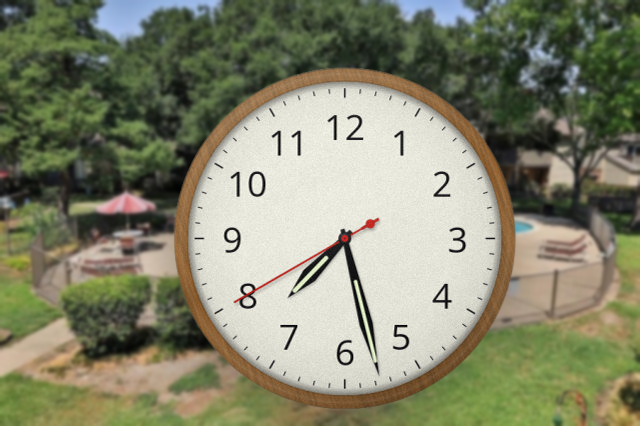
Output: {"hour": 7, "minute": 27, "second": 40}
